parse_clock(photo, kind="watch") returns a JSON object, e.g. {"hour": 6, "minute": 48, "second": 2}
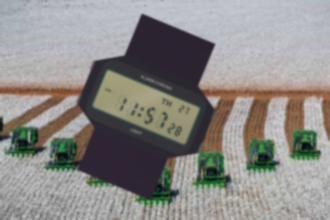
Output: {"hour": 11, "minute": 57, "second": 28}
